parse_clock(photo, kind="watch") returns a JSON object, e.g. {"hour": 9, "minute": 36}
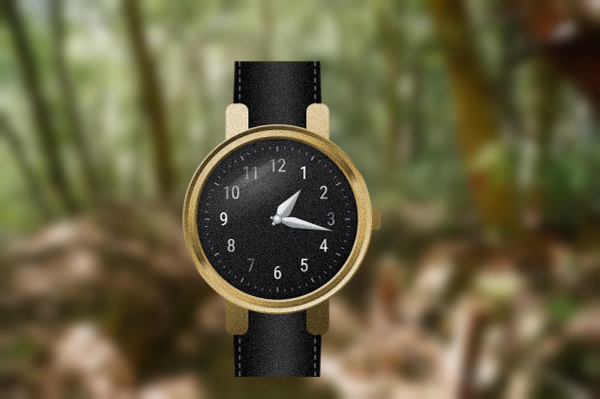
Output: {"hour": 1, "minute": 17}
